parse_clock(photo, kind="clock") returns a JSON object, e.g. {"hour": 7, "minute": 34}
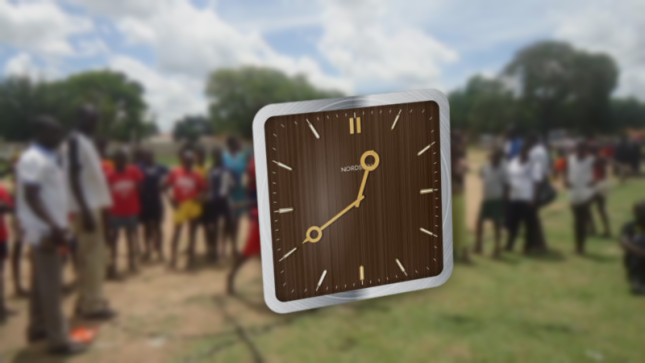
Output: {"hour": 12, "minute": 40}
